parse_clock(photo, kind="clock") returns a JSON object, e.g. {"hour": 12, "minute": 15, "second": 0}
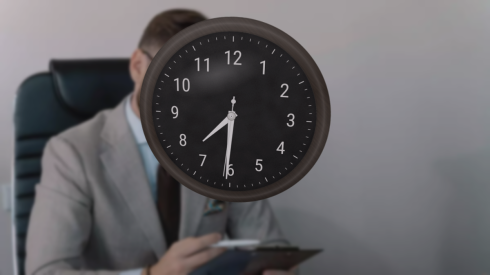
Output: {"hour": 7, "minute": 30, "second": 31}
